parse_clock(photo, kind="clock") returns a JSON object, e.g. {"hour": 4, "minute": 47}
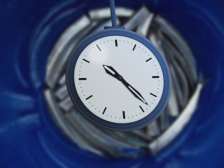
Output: {"hour": 10, "minute": 23}
